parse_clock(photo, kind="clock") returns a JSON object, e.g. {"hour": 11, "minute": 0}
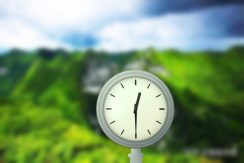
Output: {"hour": 12, "minute": 30}
